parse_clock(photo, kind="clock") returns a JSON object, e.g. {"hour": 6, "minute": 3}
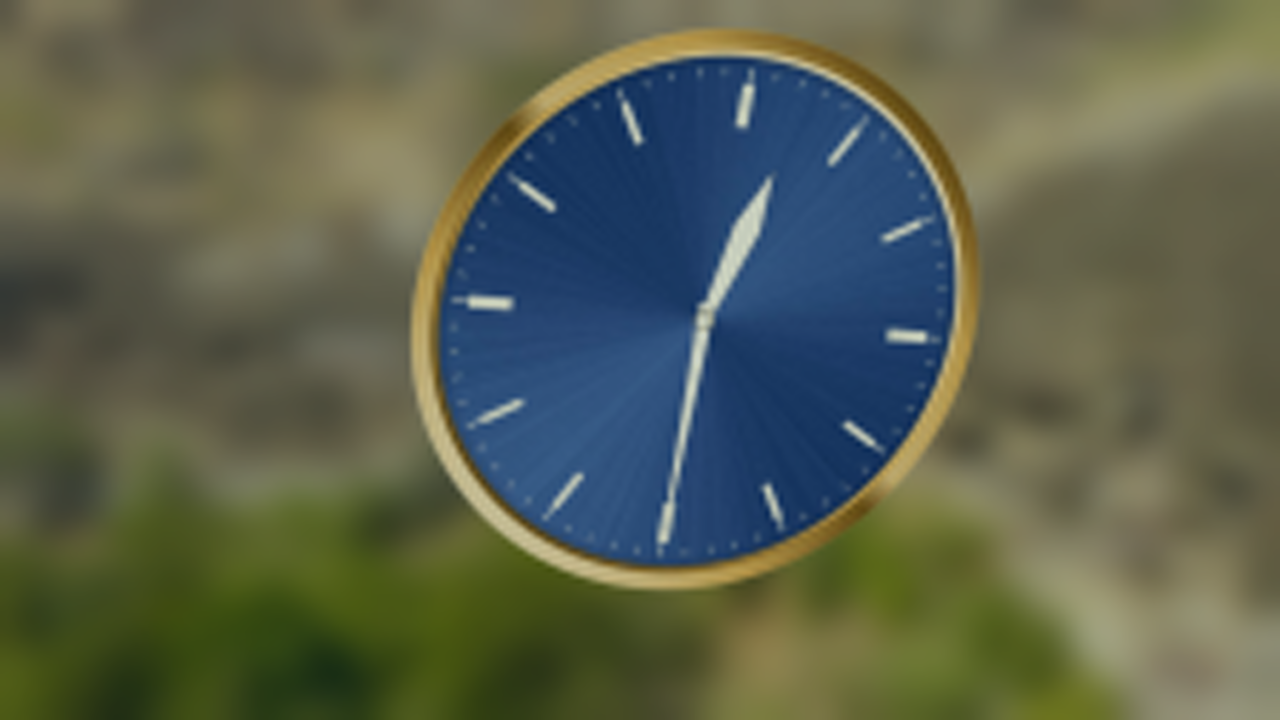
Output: {"hour": 12, "minute": 30}
